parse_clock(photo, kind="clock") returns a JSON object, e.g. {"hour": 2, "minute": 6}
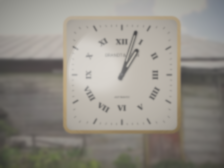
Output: {"hour": 1, "minute": 3}
